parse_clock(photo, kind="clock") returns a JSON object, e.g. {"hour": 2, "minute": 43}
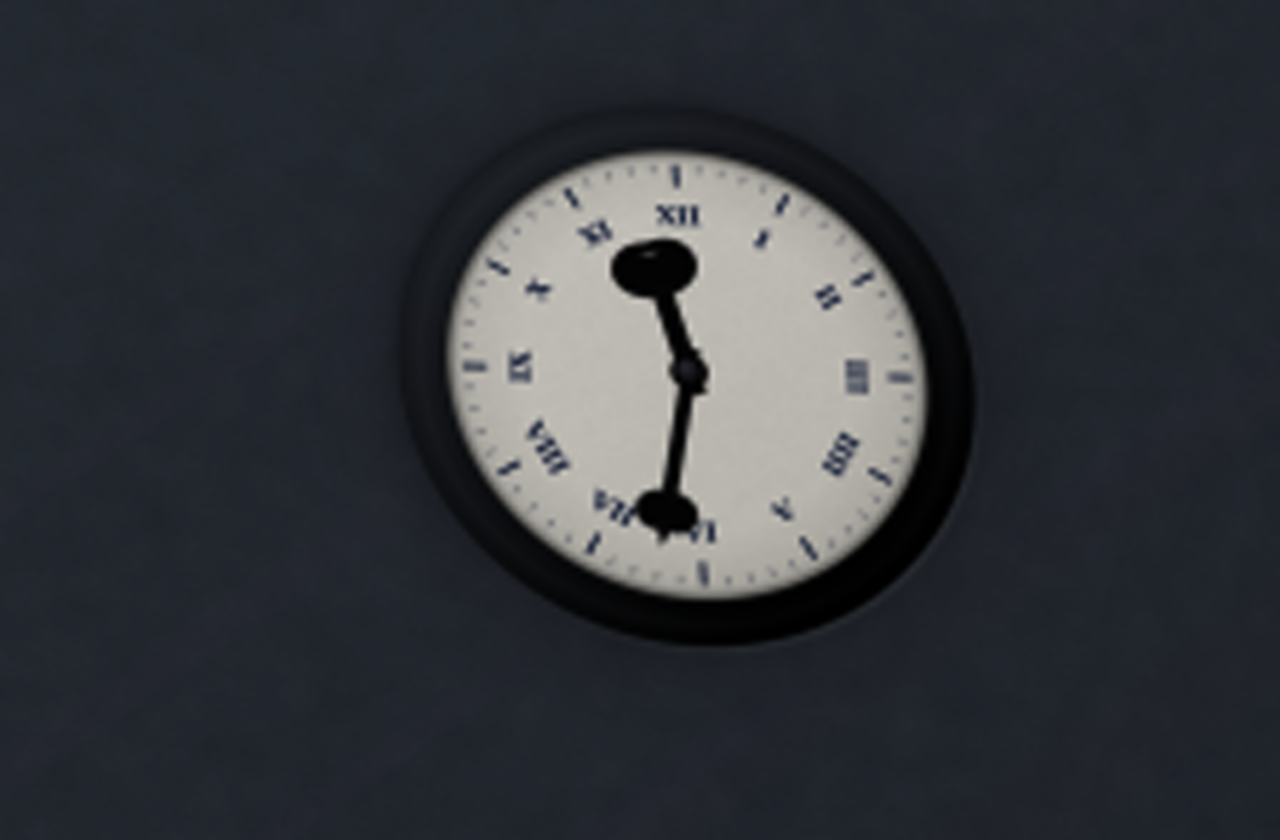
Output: {"hour": 11, "minute": 32}
